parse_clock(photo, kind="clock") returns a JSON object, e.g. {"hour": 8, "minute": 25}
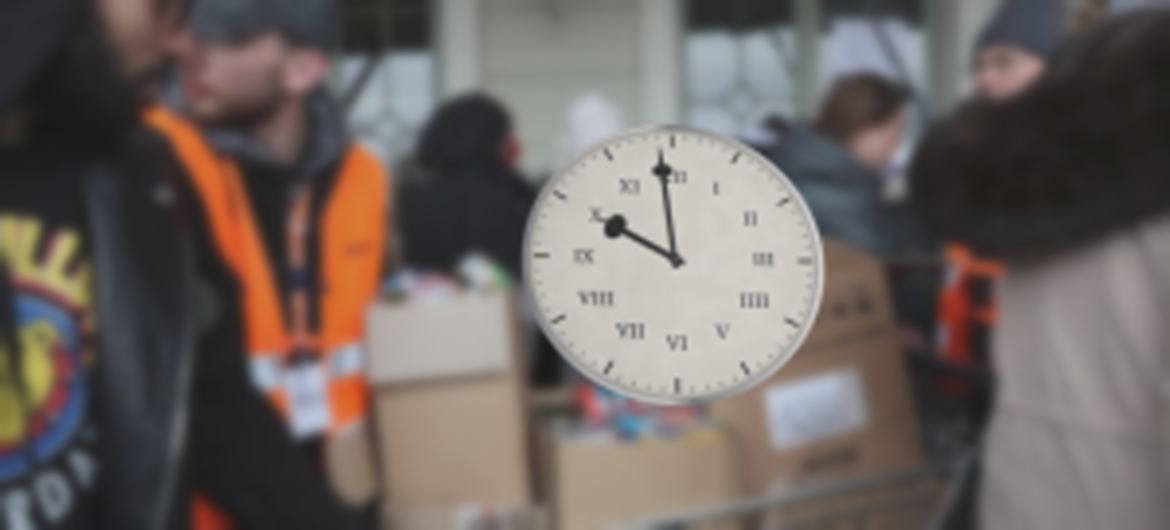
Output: {"hour": 9, "minute": 59}
